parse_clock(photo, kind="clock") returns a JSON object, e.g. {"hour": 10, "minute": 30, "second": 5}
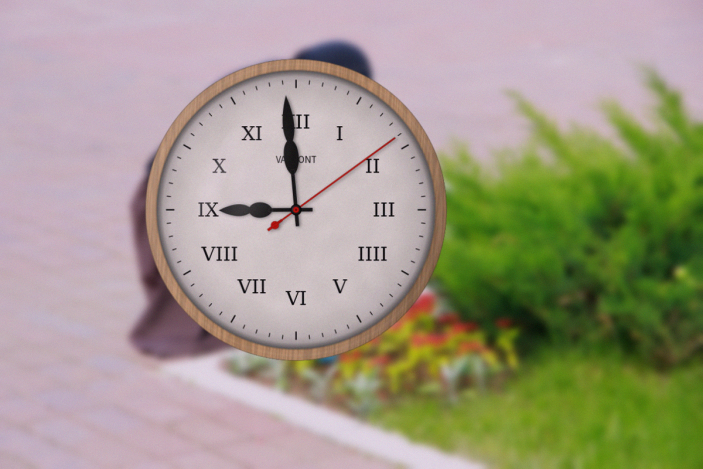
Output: {"hour": 8, "minute": 59, "second": 9}
